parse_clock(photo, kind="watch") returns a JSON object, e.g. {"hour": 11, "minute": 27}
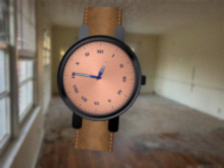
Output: {"hour": 12, "minute": 46}
